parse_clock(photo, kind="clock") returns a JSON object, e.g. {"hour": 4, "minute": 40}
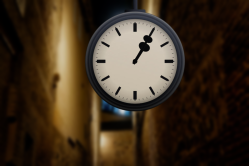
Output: {"hour": 1, "minute": 5}
